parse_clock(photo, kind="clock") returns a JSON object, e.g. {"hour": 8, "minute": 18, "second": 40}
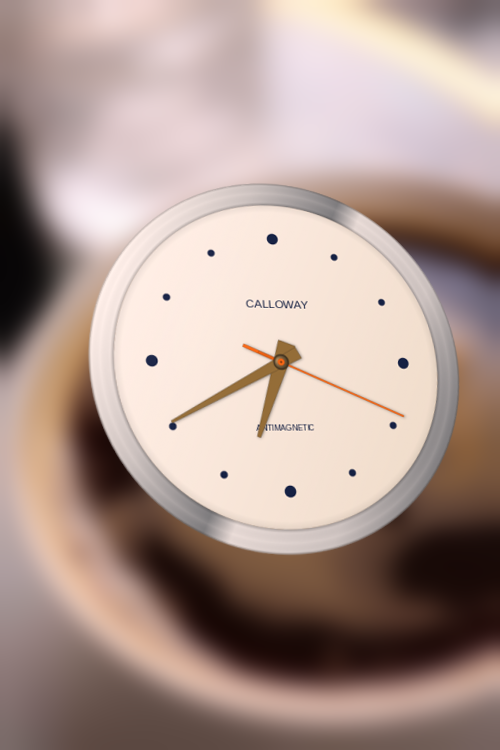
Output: {"hour": 6, "minute": 40, "second": 19}
